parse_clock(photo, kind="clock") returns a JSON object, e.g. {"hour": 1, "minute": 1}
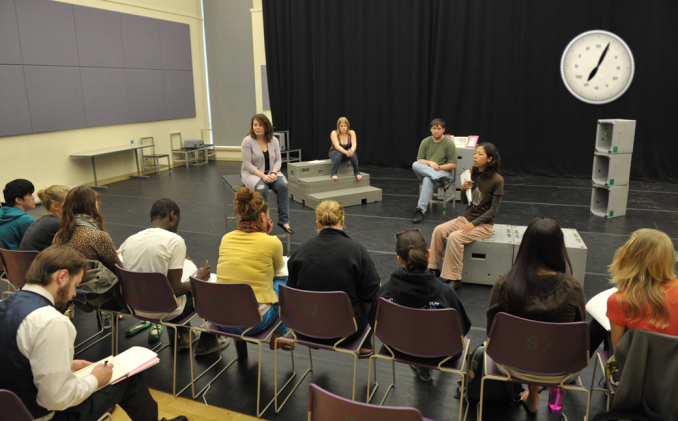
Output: {"hour": 7, "minute": 4}
